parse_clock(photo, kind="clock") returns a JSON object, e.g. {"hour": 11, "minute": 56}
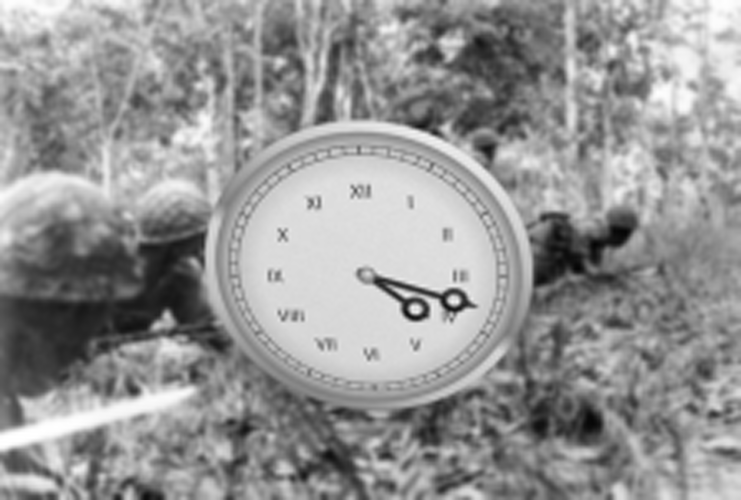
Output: {"hour": 4, "minute": 18}
